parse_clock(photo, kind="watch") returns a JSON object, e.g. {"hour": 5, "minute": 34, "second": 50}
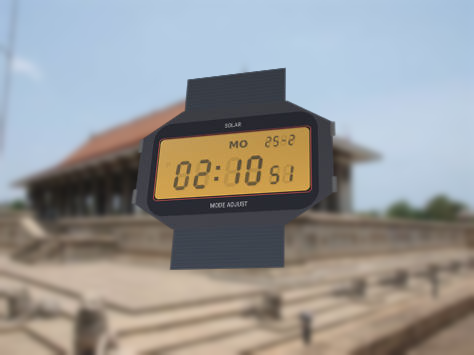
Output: {"hour": 2, "minute": 10, "second": 51}
